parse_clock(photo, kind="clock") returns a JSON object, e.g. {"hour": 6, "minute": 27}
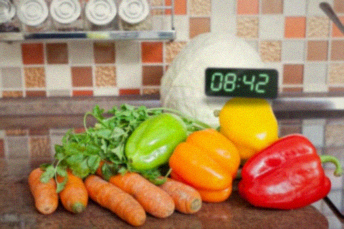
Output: {"hour": 8, "minute": 42}
